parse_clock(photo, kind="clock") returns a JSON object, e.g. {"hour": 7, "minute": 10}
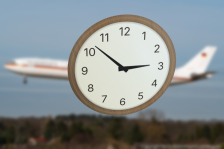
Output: {"hour": 2, "minute": 52}
